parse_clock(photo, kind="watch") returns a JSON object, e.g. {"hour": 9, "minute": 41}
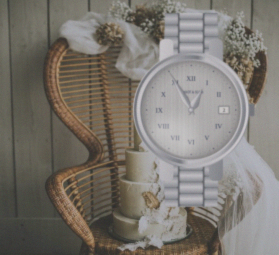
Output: {"hour": 12, "minute": 55}
